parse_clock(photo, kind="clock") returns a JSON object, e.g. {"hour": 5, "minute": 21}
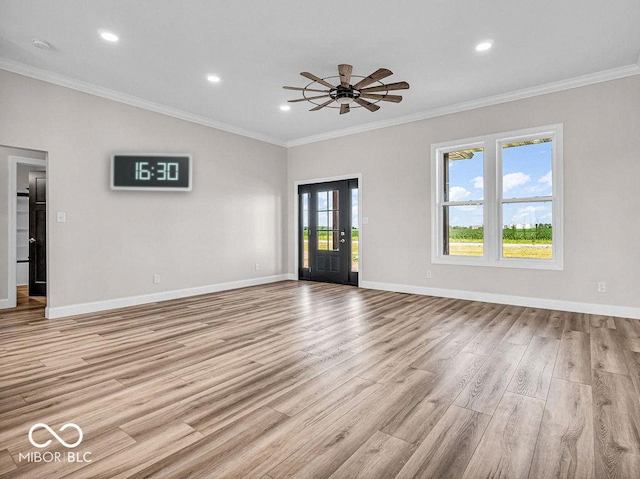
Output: {"hour": 16, "minute": 30}
